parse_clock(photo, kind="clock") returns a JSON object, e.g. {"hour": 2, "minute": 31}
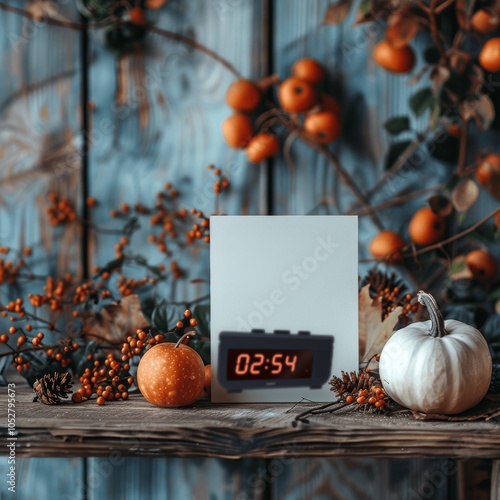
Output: {"hour": 2, "minute": 54}
